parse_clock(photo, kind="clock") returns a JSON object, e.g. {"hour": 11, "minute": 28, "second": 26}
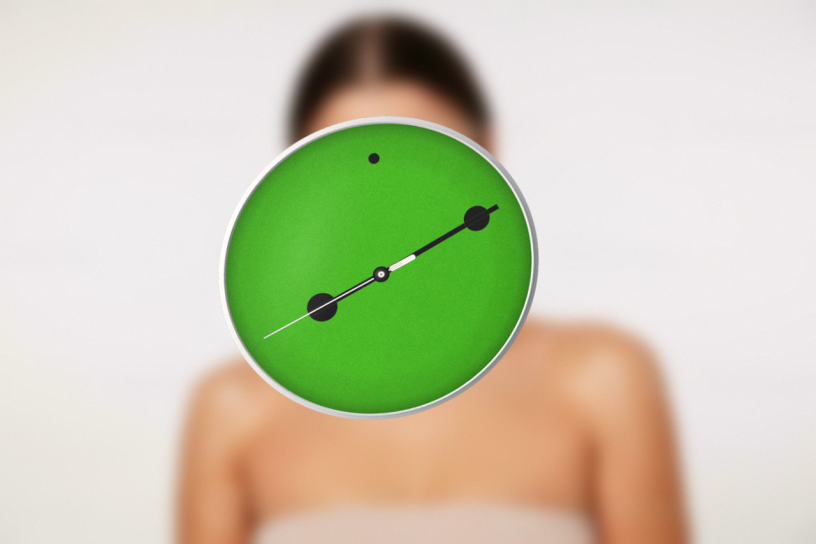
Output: {"hour": 8, "minute": 10, "second": 41}
